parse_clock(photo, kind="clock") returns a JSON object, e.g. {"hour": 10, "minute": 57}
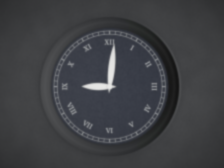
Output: {"hour": 9, "minute": 1}
